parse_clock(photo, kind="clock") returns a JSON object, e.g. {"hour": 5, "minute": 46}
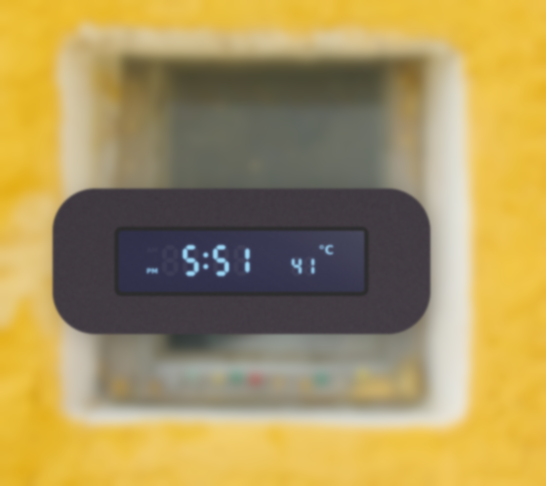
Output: {"hour": 5, "minute": 51}
